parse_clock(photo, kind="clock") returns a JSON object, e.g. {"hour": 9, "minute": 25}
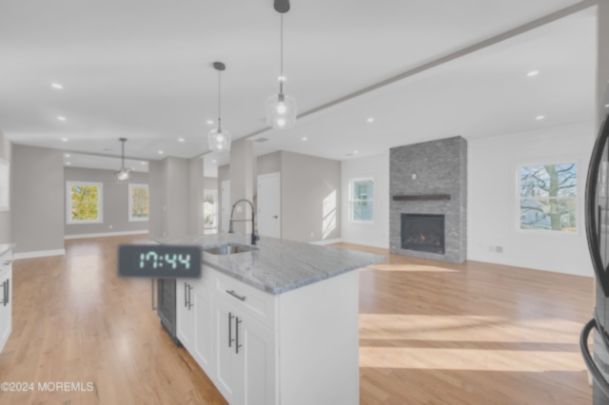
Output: {"hour": 17, "minute": 44}
